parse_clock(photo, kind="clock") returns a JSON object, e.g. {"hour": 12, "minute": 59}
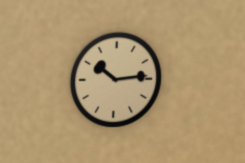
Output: {"hour": 10, "minute": 14}
